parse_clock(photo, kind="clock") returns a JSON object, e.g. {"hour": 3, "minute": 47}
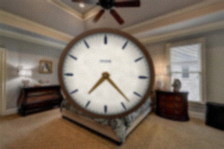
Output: {"hour": 7, "minute": 23}
